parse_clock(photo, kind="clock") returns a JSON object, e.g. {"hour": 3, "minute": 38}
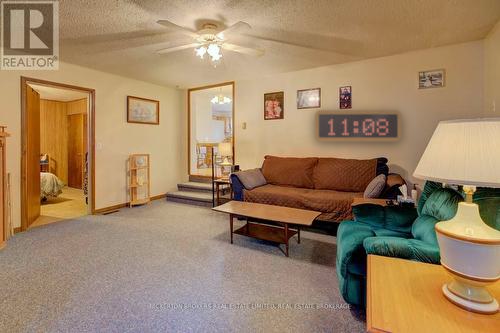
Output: {"hour": 11, "minute": 8}
